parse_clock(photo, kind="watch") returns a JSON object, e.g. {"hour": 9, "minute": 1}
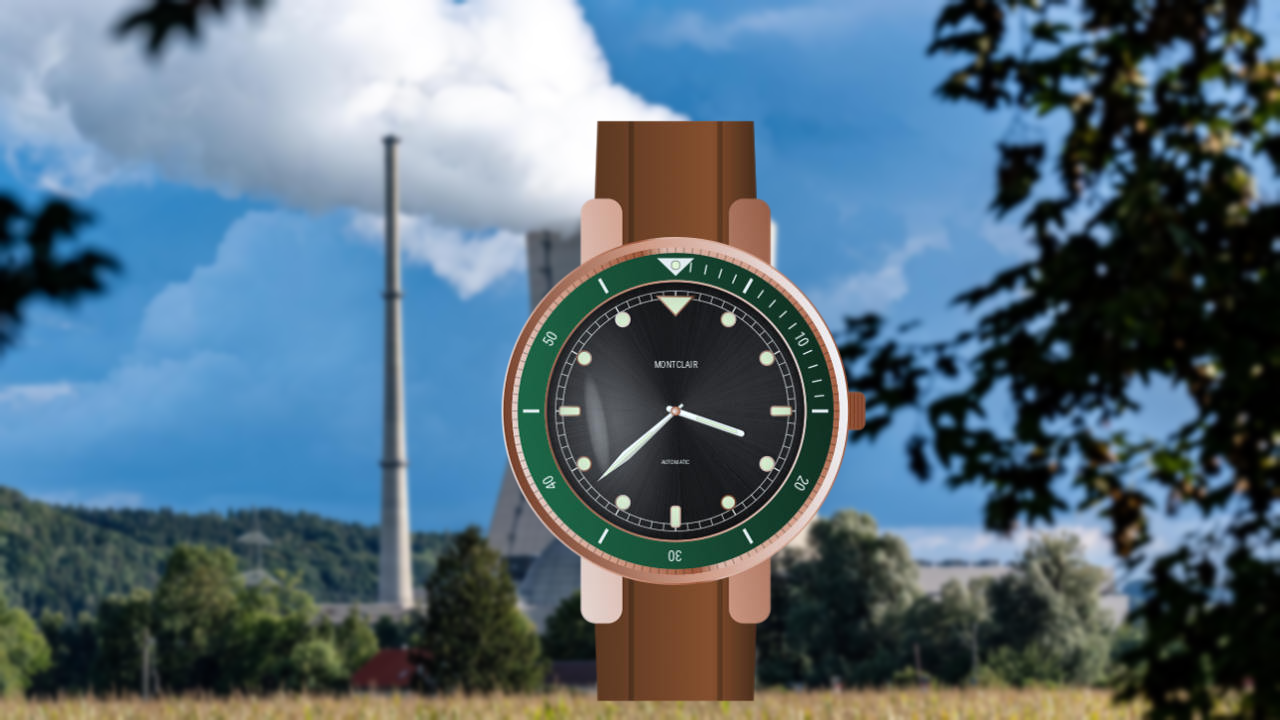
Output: {"hour": 3, "minute": 38}
